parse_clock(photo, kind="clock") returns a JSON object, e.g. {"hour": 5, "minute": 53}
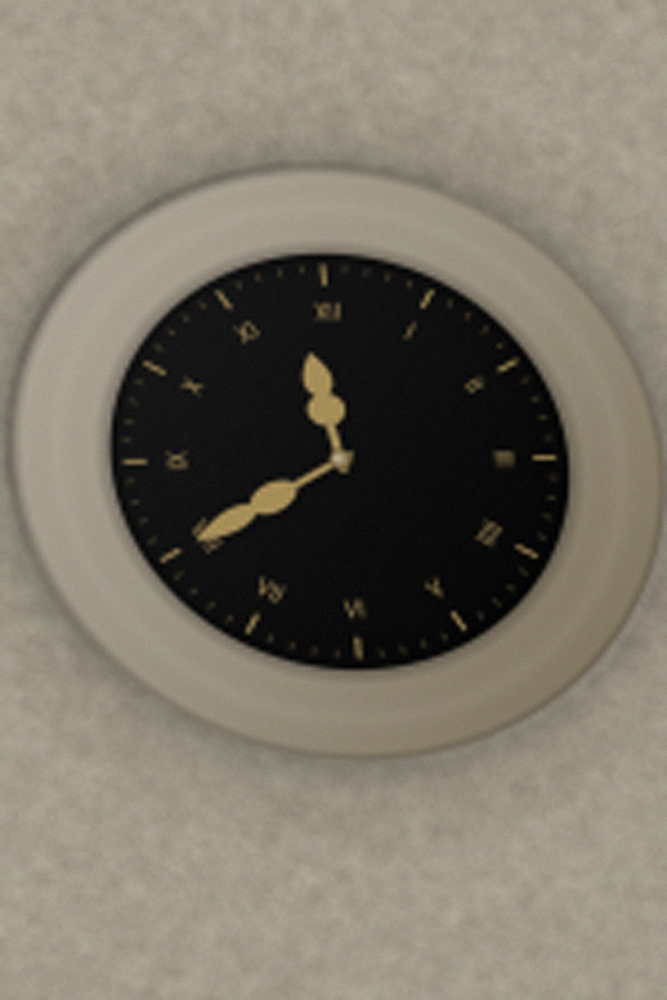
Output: {"hour": 11, "minute": 40}
